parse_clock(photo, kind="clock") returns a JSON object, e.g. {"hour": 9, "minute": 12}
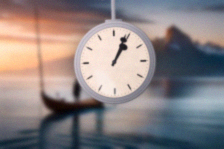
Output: {"hour": 1, "minute": 4}
